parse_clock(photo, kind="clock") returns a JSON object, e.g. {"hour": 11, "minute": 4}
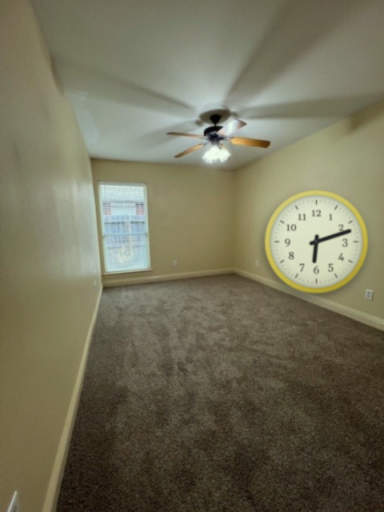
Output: {"hour": 6, "minute": 12}
